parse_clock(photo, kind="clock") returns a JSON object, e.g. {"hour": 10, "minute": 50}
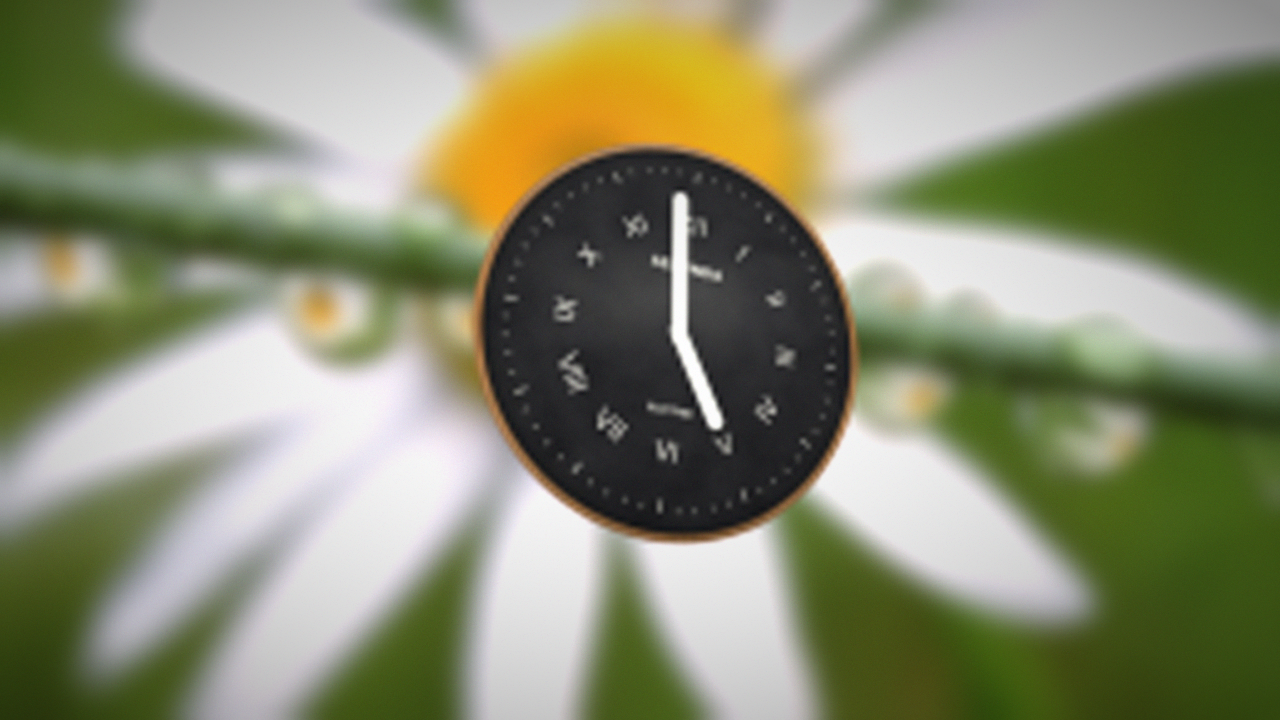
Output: {"hour": 4, "minute": 59}
